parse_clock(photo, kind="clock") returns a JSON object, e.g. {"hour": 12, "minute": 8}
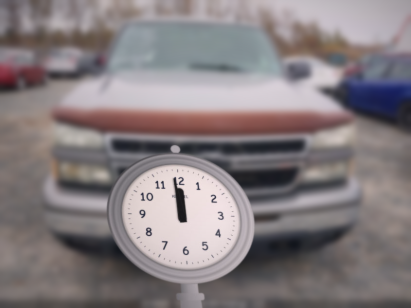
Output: {"hour": 11, "minute": 59}
